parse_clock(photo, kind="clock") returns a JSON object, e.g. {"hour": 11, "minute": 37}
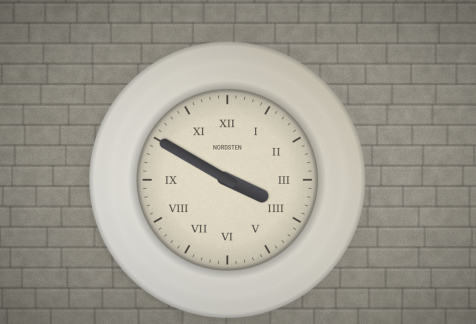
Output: {"hour": 3, "minute": 50}
